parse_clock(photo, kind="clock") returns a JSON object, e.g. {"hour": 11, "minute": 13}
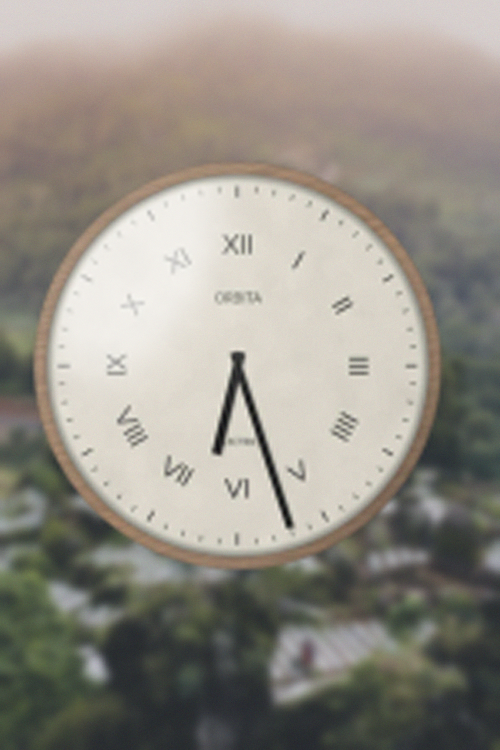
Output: {"hour": 6, "minute": 27}
